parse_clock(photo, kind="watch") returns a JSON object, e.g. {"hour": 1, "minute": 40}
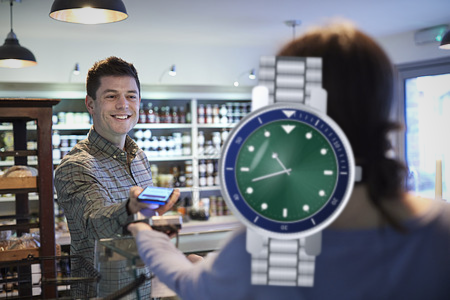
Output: {"hour": 10, "minute": 42}
